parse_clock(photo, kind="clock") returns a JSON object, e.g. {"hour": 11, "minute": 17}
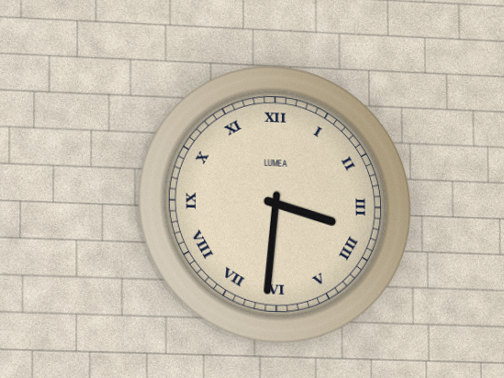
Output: {"hour": 3, "minute": 31}
